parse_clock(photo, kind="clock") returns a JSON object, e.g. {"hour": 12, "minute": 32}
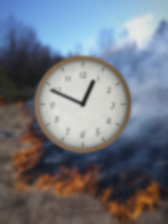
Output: {"hour": 12, "minute": 49}
